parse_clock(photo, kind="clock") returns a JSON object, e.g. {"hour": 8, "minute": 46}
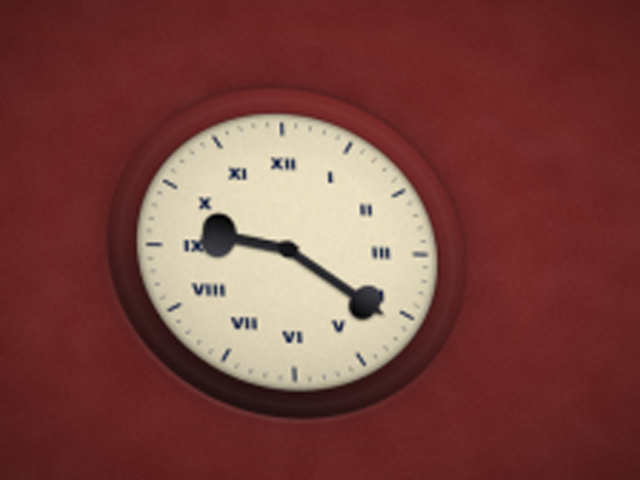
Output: {"hour": 9, "minute": 21}
